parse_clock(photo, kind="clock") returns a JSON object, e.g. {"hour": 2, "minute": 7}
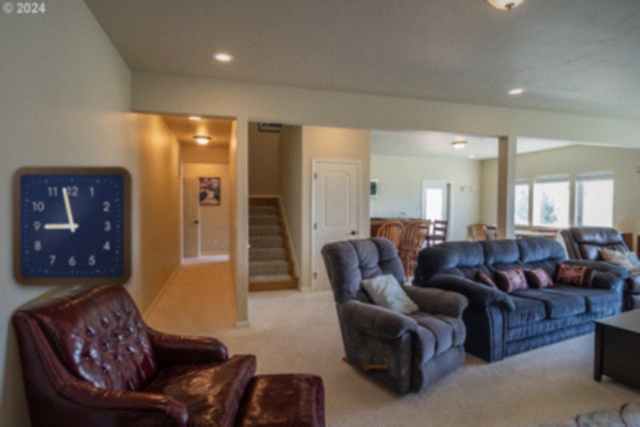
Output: {"hour": 8, "minute": 58}
